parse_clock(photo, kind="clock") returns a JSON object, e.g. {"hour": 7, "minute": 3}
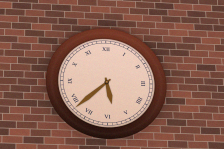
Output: {"hour": 5, "minute": 38}
